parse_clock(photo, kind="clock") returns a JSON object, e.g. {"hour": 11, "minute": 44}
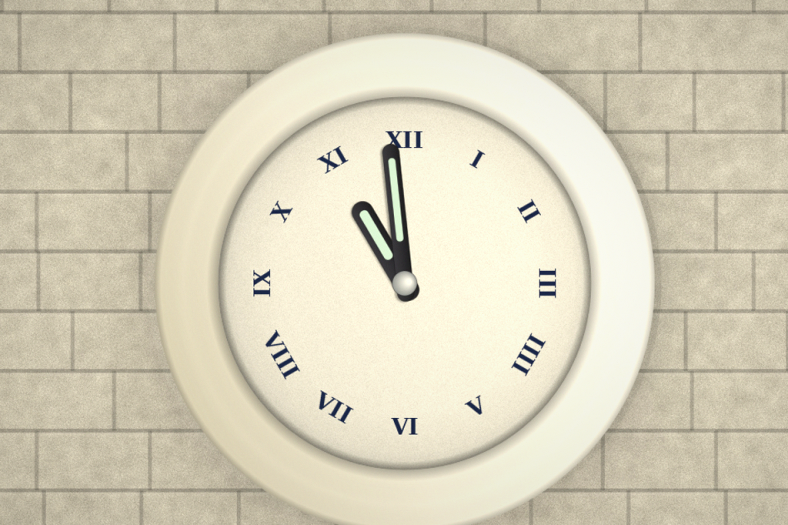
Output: {"hour": 10, "minute": 59}
